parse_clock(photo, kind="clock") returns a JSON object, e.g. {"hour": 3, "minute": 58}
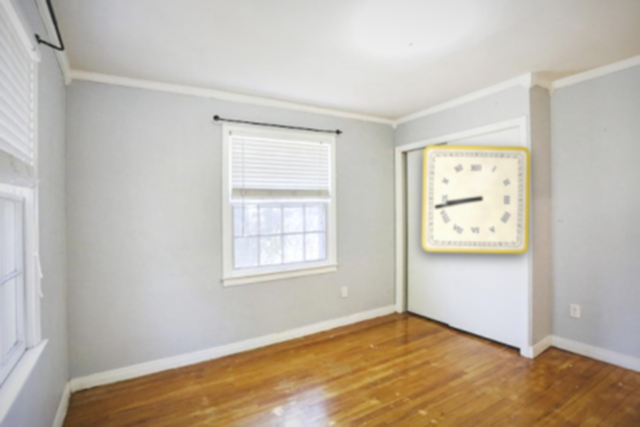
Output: {"hour": 8, "minute": 43}
